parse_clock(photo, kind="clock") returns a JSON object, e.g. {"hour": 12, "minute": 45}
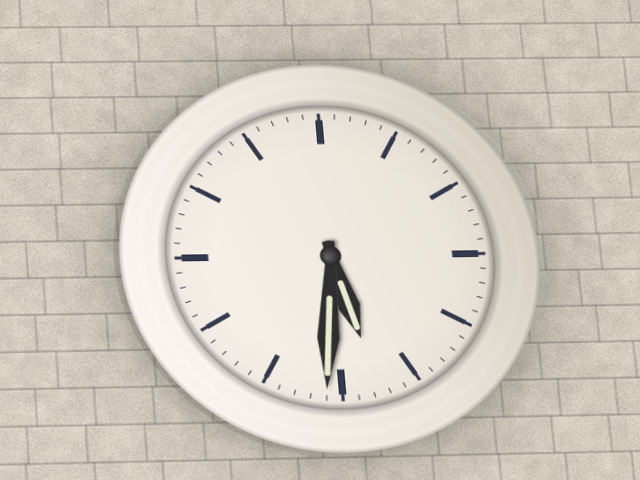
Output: {"hour": 5, "minute": 31}
